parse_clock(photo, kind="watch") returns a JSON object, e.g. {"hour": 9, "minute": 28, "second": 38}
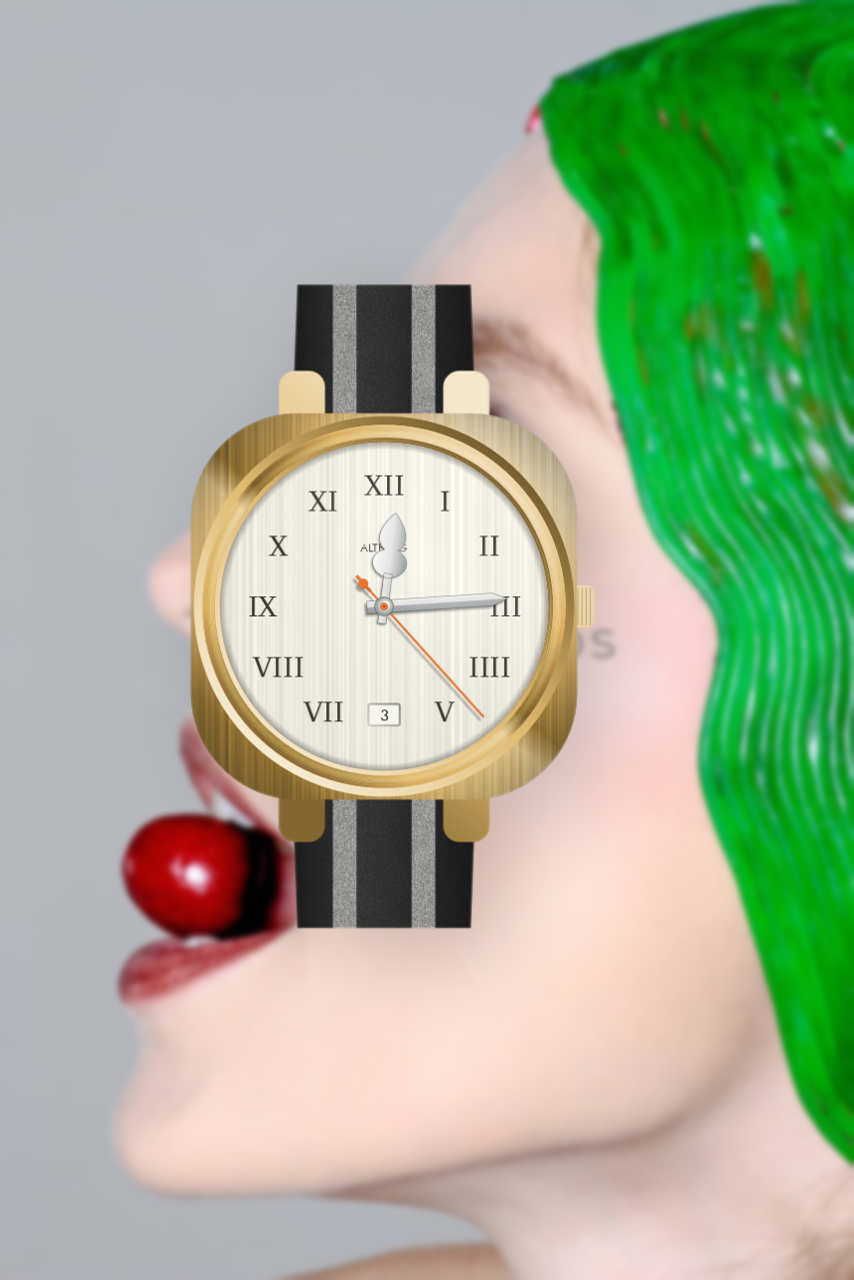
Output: {"hour": 12, "minute": 14, "second": 23}
